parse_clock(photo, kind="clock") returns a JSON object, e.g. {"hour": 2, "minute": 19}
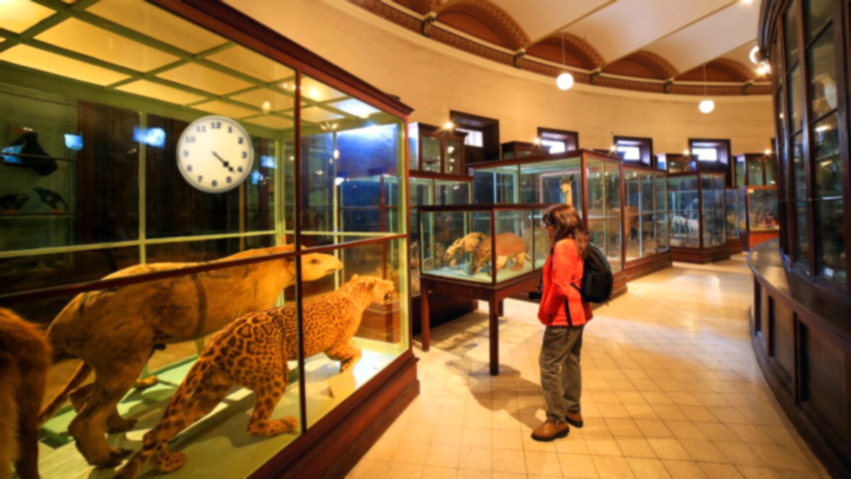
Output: {"hour": 4, "minute": 22}
